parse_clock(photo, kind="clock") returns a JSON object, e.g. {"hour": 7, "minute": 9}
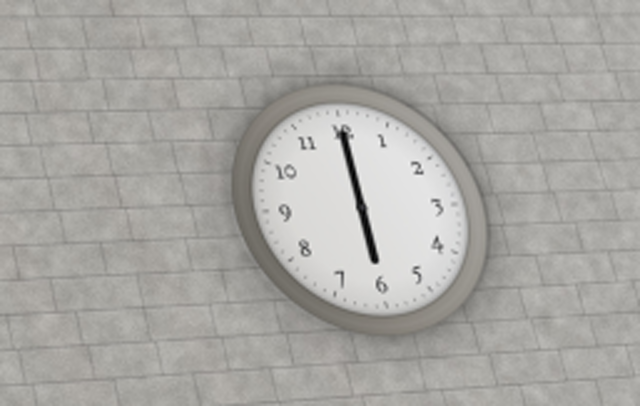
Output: {"hour": 6, "minute": 0}
